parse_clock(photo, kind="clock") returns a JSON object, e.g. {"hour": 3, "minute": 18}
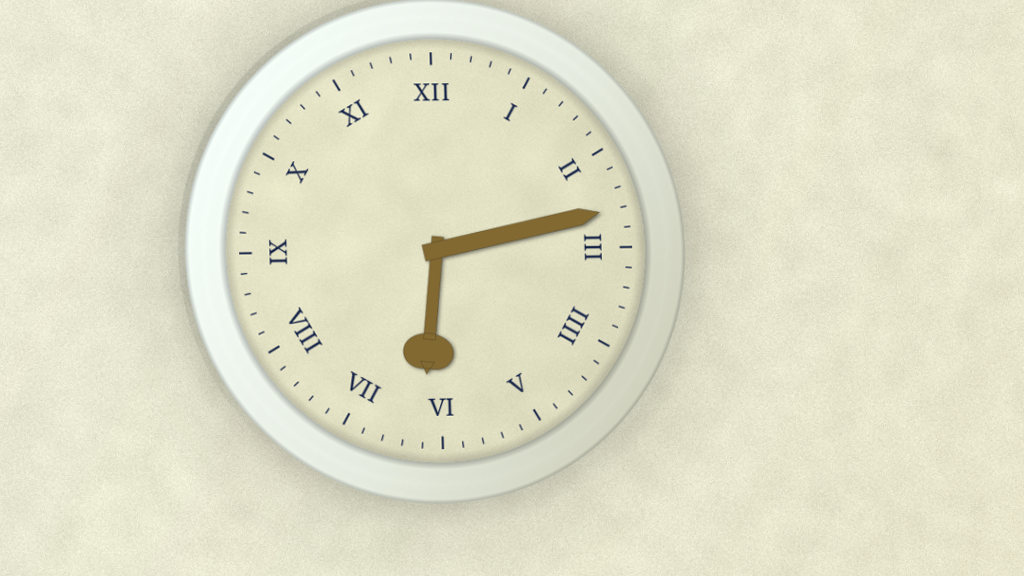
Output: {"hour": 6, "minute": 13}
